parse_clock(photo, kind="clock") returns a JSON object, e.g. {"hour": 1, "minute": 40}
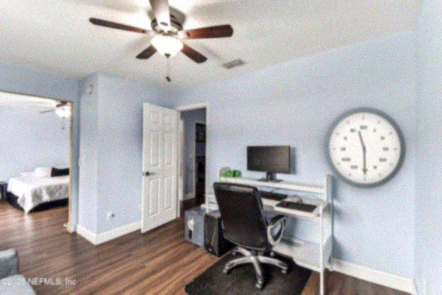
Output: {"hour": 11, "minute": 30}
